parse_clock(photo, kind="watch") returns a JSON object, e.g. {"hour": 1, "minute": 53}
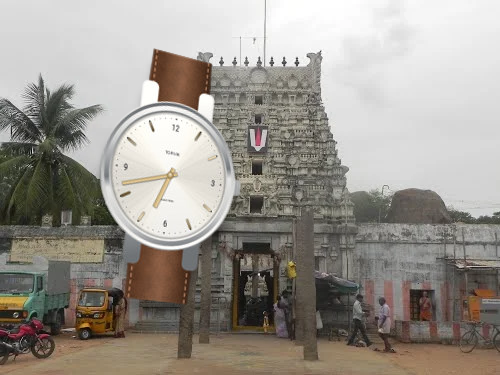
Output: {"hour": 6, "minute": 42}
